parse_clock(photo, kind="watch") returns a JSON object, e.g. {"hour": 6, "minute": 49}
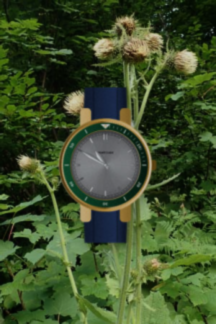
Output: {"hour": 10, "minute": 50}
